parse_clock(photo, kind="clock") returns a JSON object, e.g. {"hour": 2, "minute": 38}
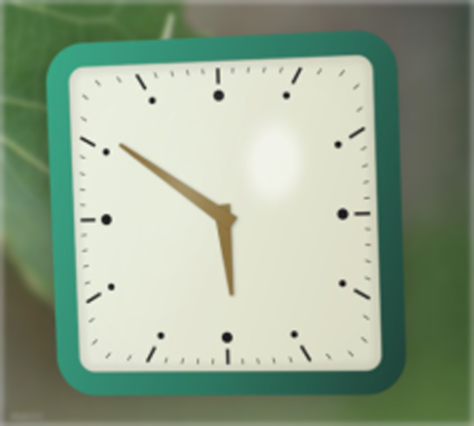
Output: {"hour": 5, "minute": 51}
